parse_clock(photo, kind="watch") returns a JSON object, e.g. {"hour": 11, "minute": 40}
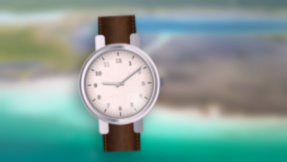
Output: {"hour": 9, "minute": 9}
